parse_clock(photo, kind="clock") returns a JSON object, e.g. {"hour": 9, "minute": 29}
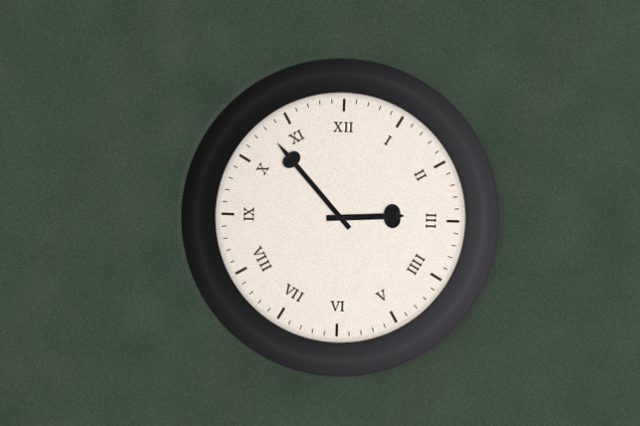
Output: {"hour": 2, "minute": 53}
